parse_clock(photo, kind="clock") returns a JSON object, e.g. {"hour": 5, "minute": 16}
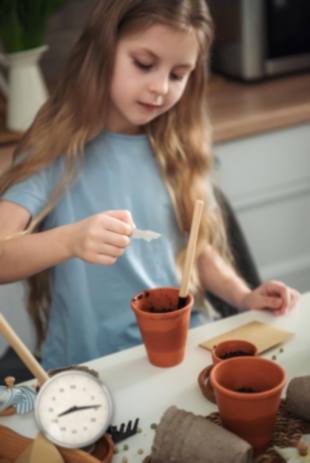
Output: {"hour": 8, "minute": 14}
